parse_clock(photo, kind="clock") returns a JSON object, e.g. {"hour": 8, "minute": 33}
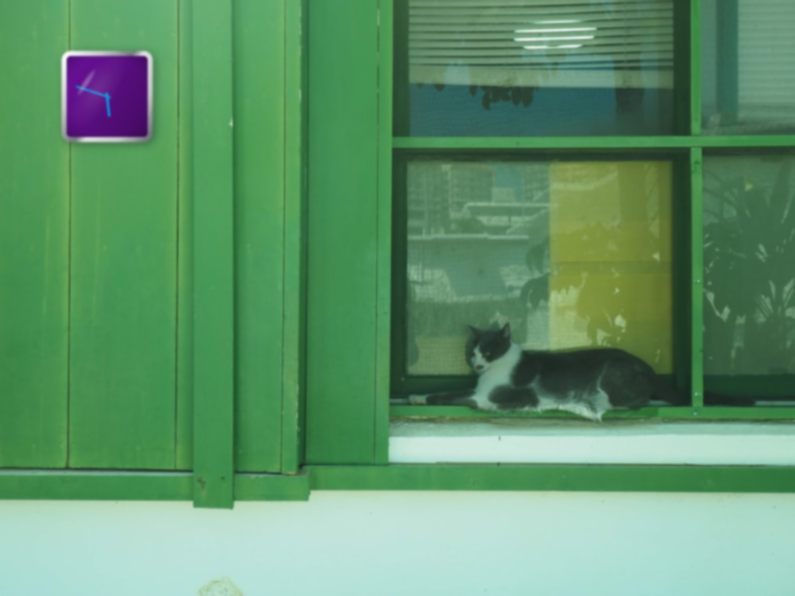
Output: {"hour": 5, "minute": 48}
